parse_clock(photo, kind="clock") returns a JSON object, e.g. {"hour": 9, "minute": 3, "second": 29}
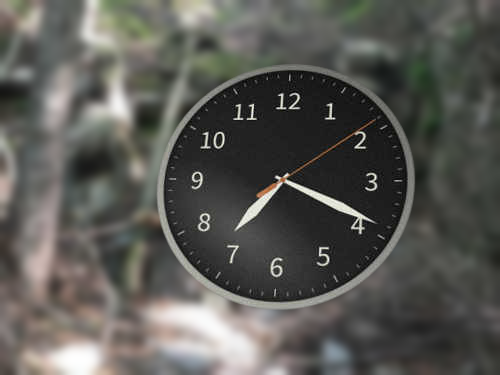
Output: {"hour": 7, "minute": 19, "second": 9}
